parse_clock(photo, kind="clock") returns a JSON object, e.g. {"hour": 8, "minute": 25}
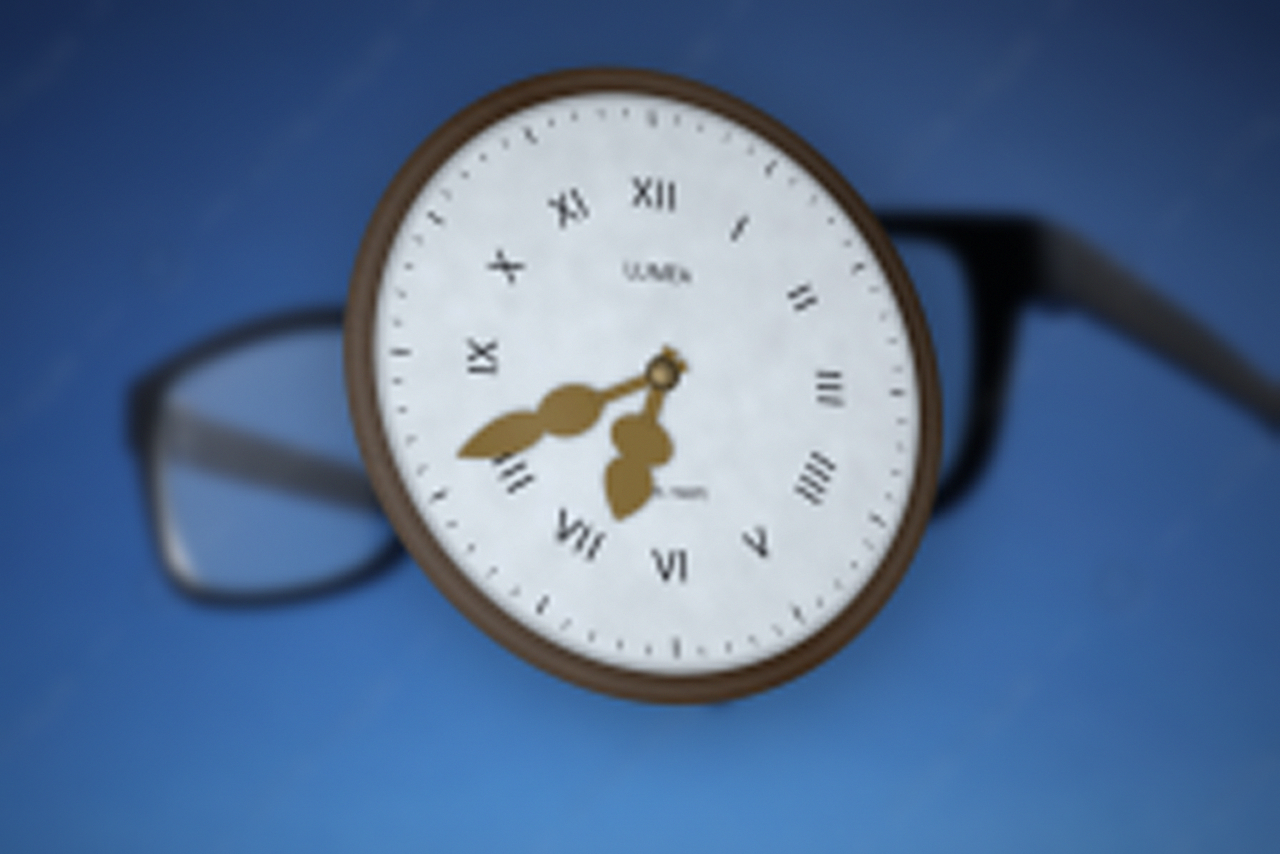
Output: {"hour": 6, "minute": 41}
